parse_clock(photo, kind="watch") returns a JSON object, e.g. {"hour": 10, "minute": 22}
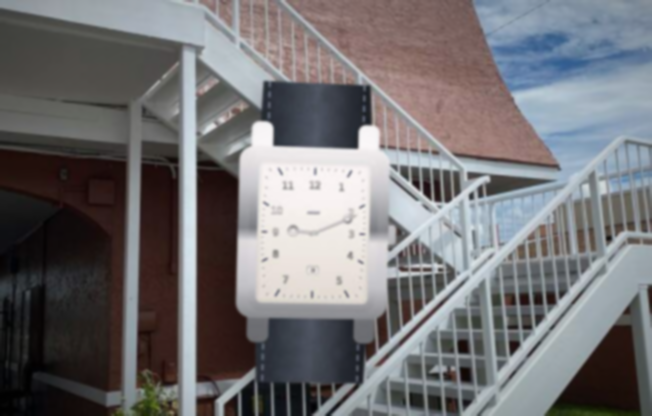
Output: {"hour": 9, "minute": 11}
